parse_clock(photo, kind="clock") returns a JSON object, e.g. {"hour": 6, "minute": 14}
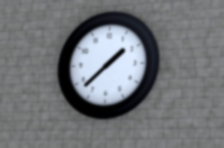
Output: {"hour": 1, "minute": 38}
